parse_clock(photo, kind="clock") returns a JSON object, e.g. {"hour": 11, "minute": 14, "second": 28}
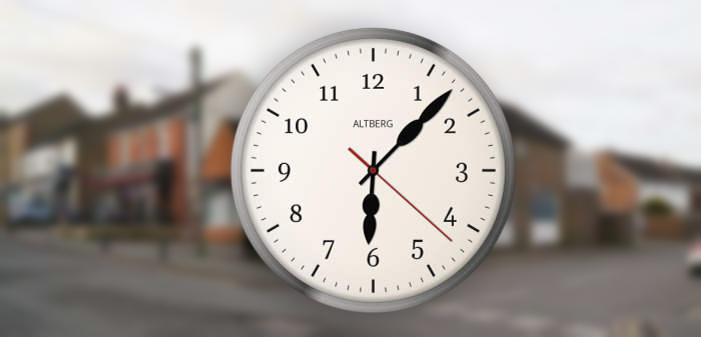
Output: {"hour": 6, "minute": 7, "second": 22}
